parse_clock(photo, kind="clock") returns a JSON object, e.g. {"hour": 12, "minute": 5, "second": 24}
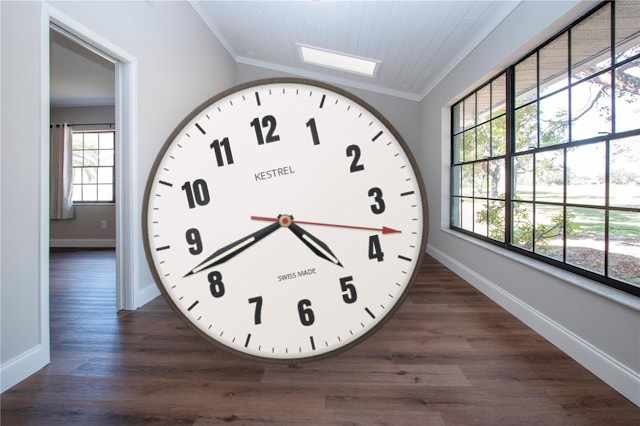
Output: {"hour": 4, "minute": 42, "second": 18}
